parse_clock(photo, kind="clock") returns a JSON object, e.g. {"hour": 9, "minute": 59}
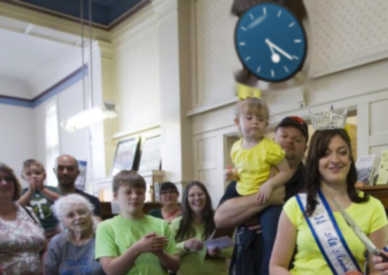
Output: {"hour": 5, "minute": 21}
